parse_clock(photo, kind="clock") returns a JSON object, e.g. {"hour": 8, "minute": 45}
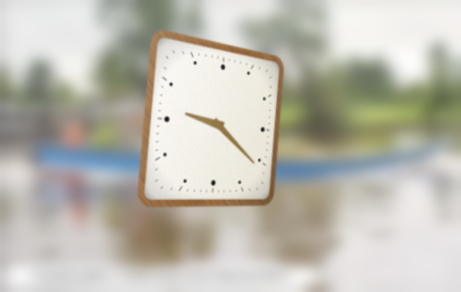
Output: {"hour": 9, "minute": 21}
